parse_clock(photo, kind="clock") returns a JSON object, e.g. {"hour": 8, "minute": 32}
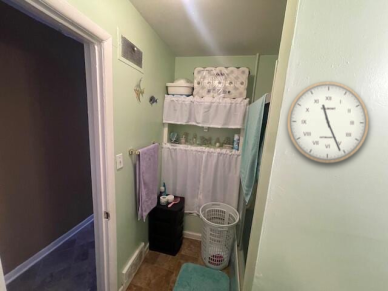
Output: {"hour": 11, "minute": 26}
